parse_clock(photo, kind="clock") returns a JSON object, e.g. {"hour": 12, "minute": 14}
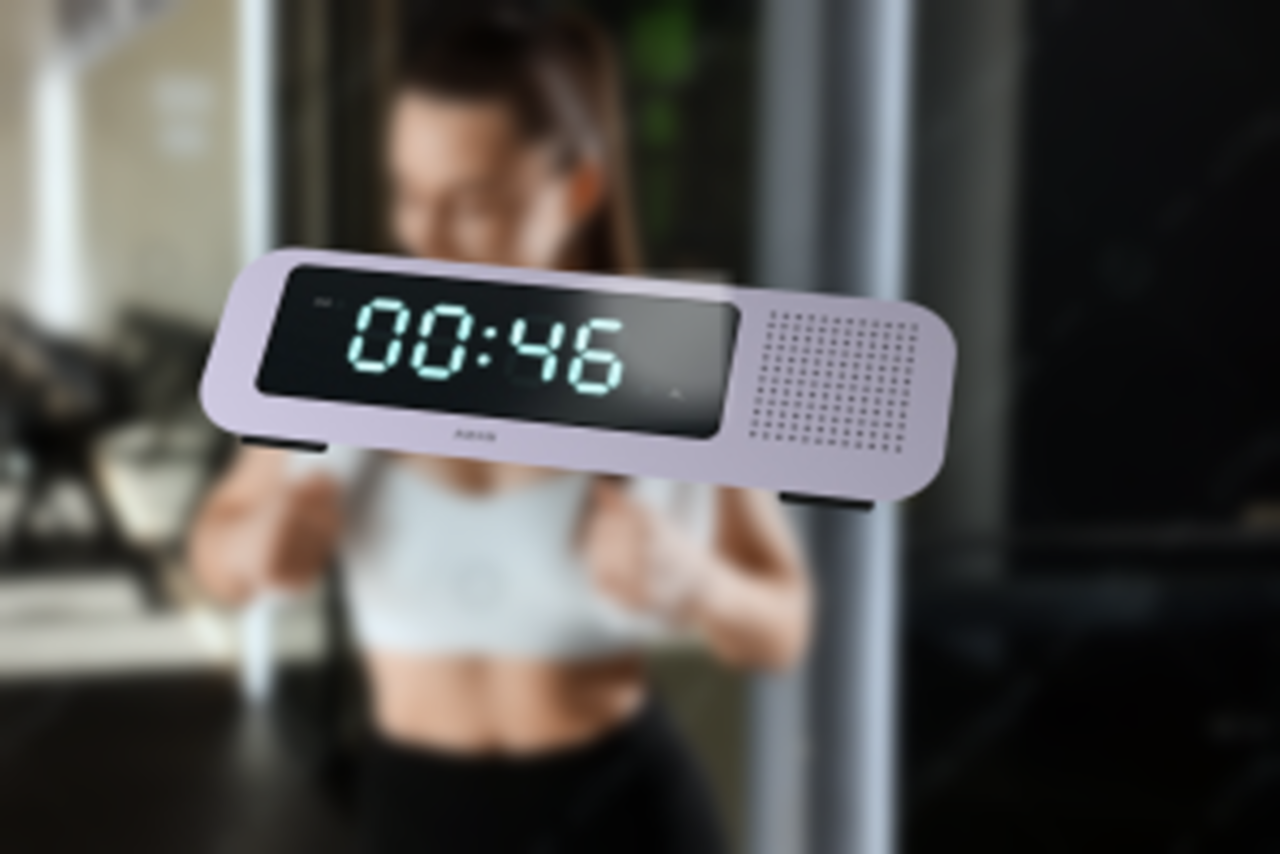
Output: {"hour": 0, "minute": 46}
